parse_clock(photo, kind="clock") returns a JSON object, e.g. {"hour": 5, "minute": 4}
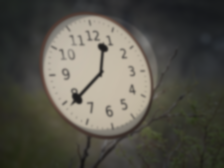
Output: {"hour": 12, "minute": 39}
